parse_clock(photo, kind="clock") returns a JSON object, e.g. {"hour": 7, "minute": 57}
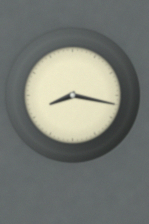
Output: {"hour": 8, "minute": 17}
